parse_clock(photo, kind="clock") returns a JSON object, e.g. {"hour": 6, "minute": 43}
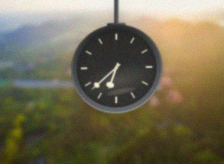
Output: {"hour": 6, "minute": 38}
